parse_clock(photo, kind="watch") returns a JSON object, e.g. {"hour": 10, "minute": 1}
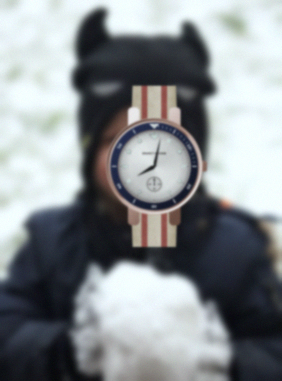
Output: {"hour": 8, "minute": 2}
